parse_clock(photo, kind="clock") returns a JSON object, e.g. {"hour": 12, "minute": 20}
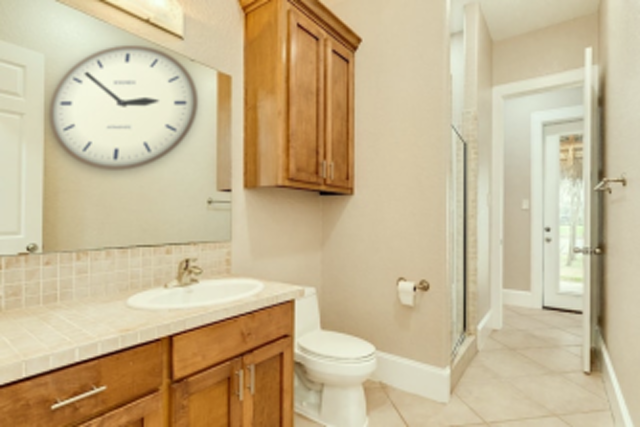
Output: {"hour": 2, "minute": 52}
